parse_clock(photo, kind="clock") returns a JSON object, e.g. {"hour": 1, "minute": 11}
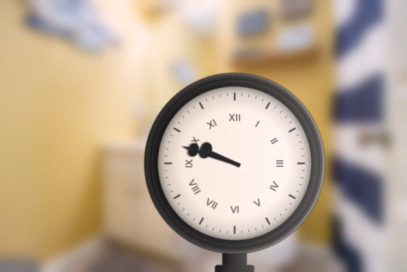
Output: {"hour": 9, "minute": 48}
